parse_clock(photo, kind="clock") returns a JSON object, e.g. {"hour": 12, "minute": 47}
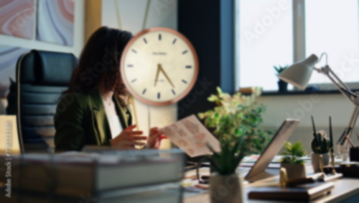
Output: {"hour": 6, "minute": 24}
